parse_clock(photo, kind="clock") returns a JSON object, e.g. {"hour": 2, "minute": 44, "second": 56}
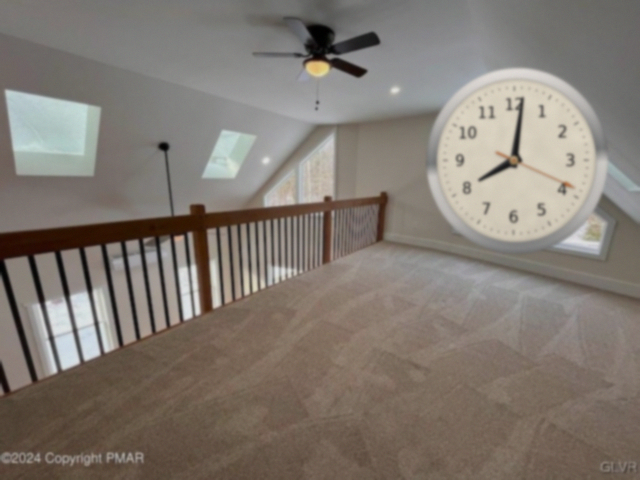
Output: {"hour": 8, "minute": 1, "second": 19}
